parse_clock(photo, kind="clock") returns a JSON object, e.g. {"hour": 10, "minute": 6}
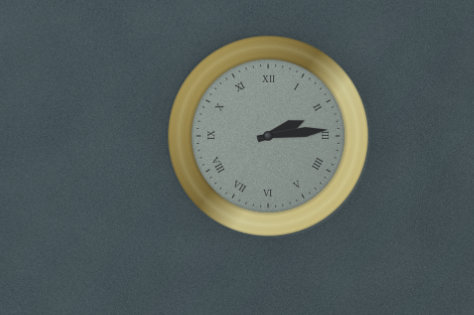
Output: {"hour": 2, "minute": 14}
